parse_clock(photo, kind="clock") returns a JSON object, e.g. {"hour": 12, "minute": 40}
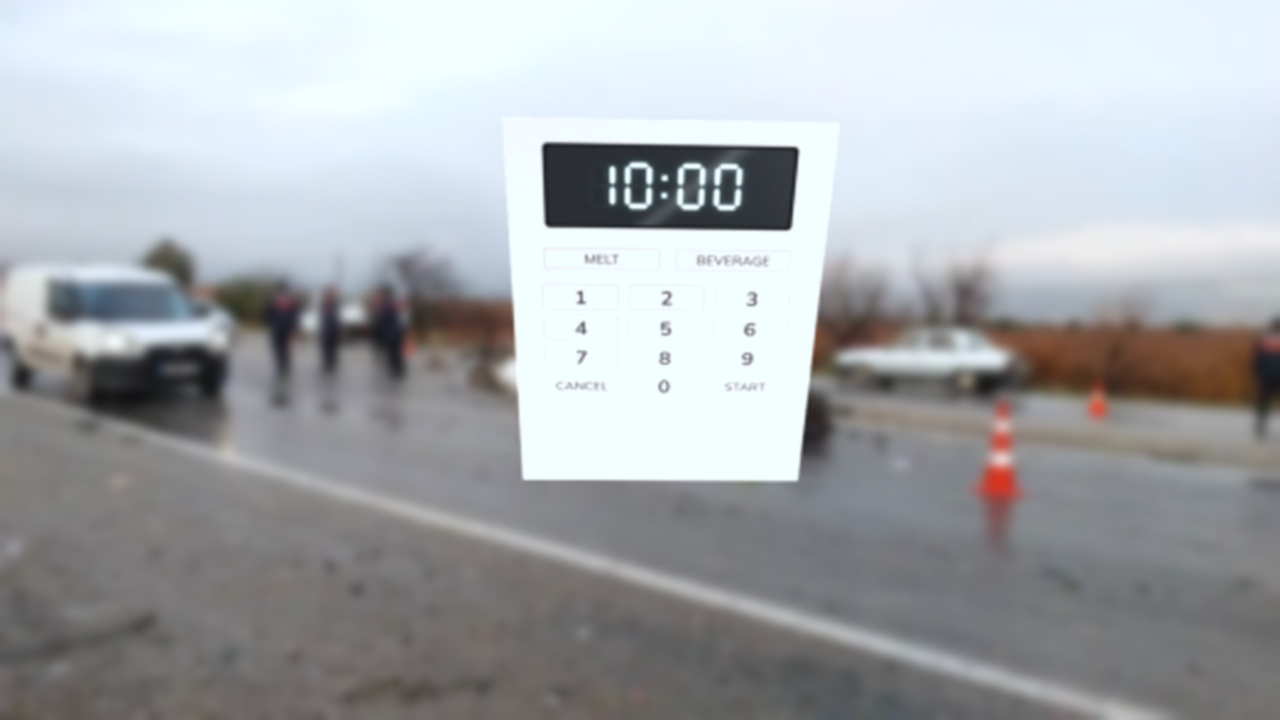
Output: {"hour": 10, "minute": 0}
